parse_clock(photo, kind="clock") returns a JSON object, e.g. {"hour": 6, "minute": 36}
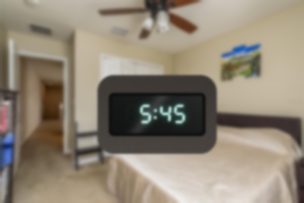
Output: {"hour": 5, "minute": 45}
